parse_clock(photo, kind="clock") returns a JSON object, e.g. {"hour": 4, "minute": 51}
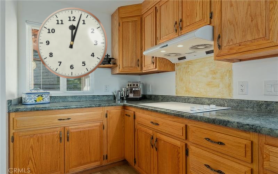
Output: {"hour": 12, "minute": 3}
